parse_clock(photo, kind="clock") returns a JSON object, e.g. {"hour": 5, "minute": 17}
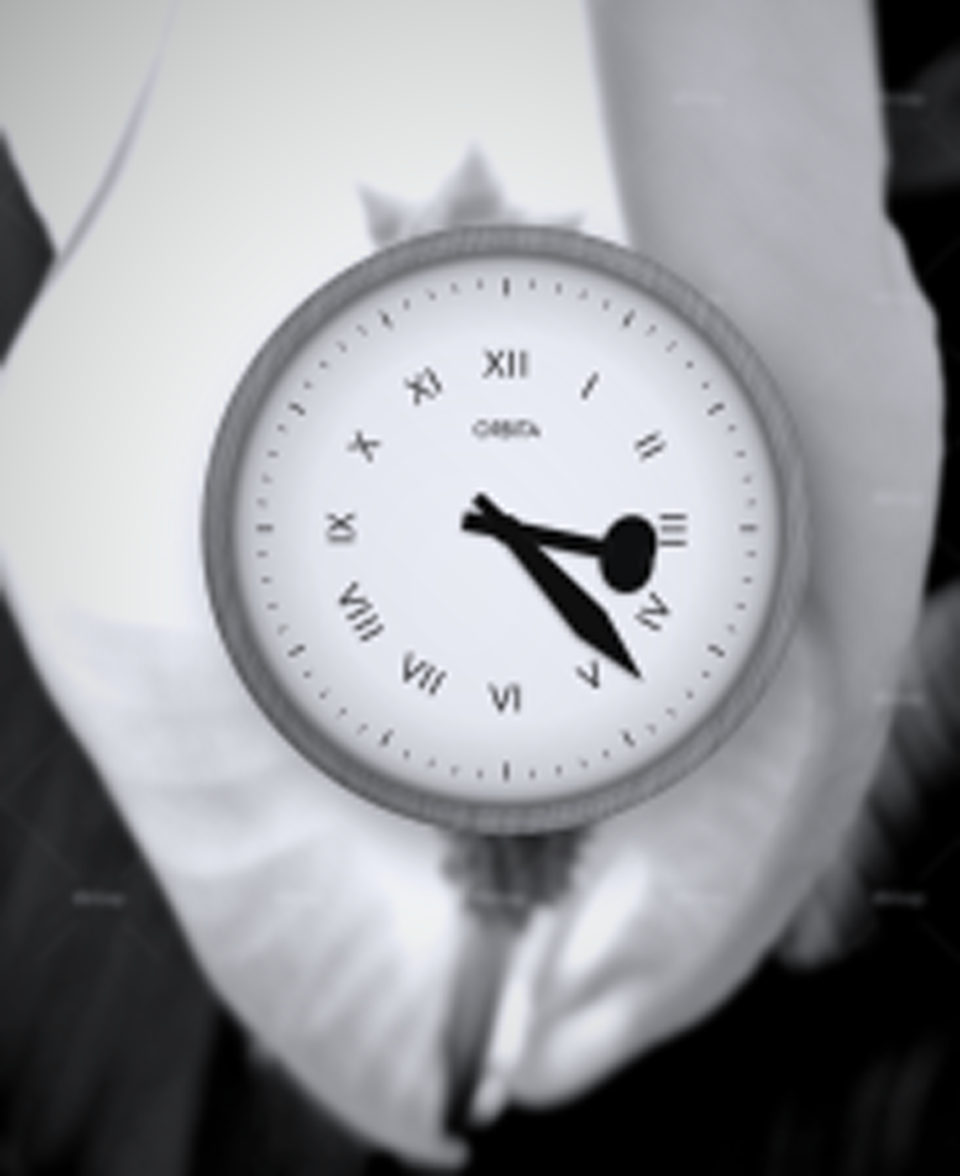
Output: {"hour": 3, "minute": 23}
